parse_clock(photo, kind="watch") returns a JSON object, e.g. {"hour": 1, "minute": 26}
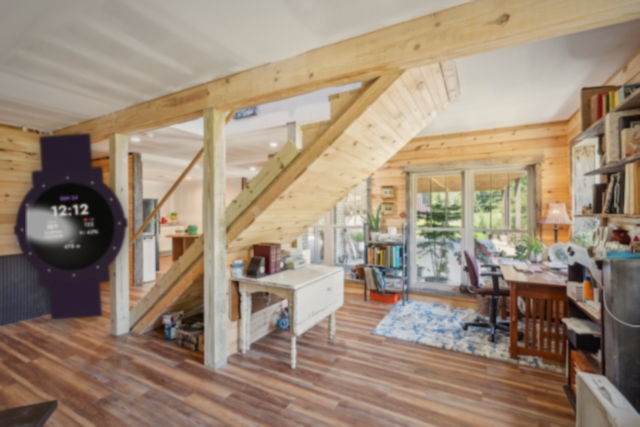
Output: {"hour": 12, "minute": 12}
